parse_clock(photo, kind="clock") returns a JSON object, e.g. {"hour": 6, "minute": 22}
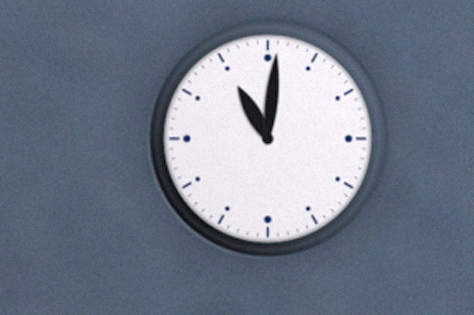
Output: {"hour": 11, "minute": 1}
